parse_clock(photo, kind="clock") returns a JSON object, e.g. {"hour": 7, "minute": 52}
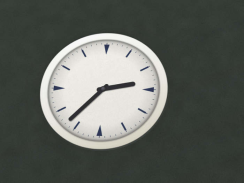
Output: {"hour": 2, "minute": 37}
